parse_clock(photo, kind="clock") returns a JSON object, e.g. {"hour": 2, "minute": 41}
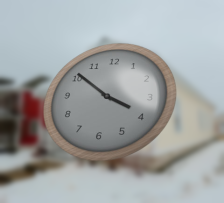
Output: {"hour": 3, "minute": 51}
